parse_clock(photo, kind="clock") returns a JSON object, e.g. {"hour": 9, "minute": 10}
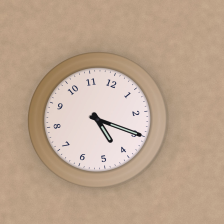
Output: {"hour": 4, "minute": 15}
